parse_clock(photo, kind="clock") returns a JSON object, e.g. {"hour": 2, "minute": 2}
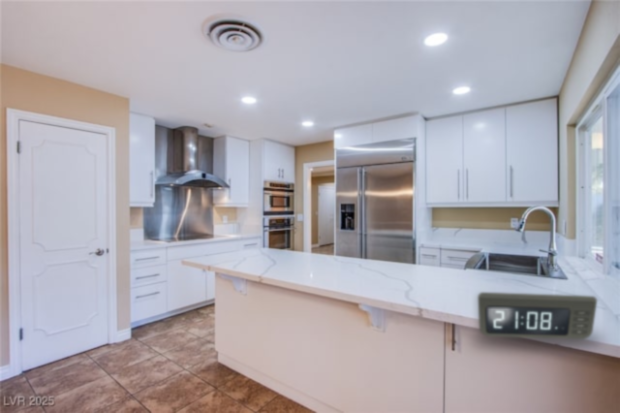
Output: {"hour": 21, "minute": 8}
